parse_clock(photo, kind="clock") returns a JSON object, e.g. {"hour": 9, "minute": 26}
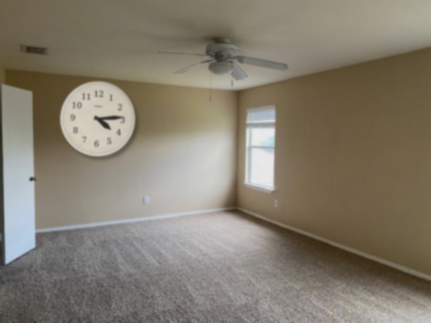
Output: {"hour": 4, "minute": 14}
